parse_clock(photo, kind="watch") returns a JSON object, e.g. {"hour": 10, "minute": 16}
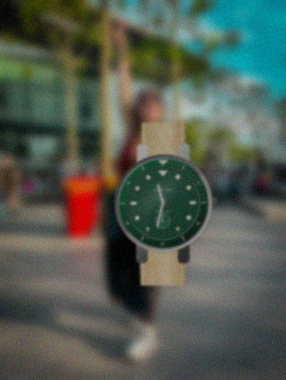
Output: {"hour": 11, "minute": 32}
